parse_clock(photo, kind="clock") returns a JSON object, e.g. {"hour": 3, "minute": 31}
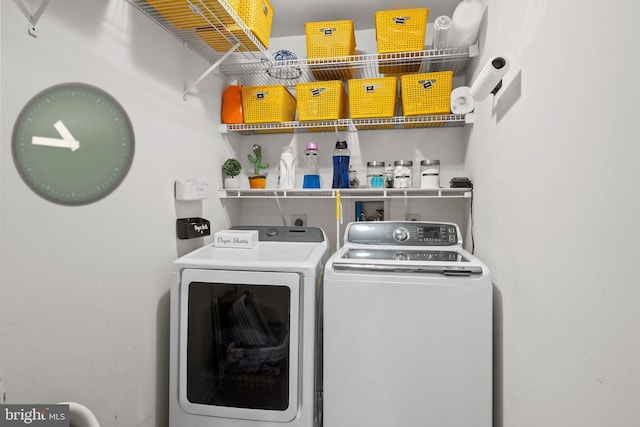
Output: {"hour": 10, "minute": 46}
